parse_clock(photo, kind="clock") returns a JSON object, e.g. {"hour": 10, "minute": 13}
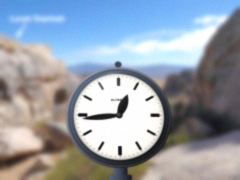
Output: {"hour": 12, "minute": 44}
